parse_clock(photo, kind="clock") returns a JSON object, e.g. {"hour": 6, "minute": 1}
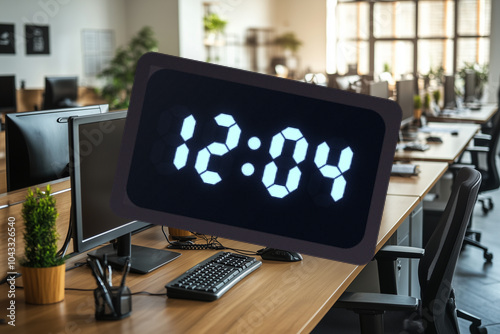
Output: {"hour": 12, "minute": 4}
